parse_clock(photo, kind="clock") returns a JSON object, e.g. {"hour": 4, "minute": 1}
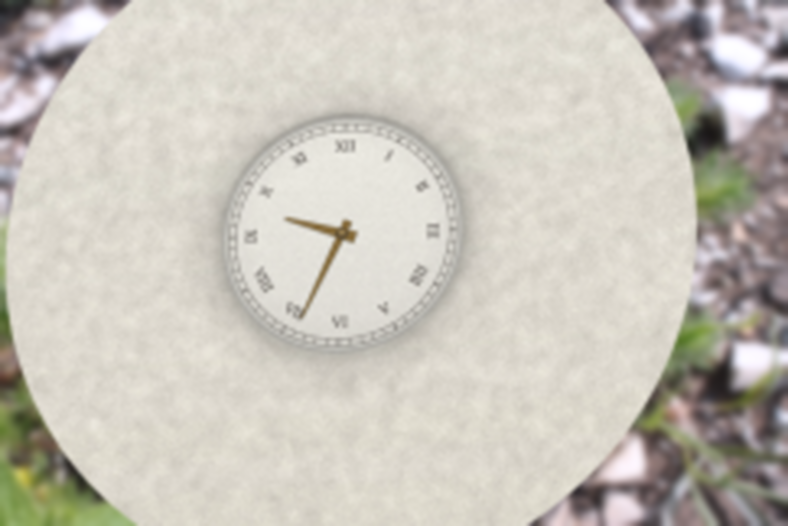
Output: {"hour": 9, "minute": 34}
